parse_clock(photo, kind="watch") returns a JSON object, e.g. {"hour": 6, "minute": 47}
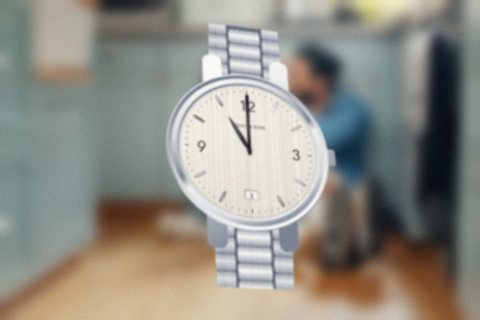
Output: {"hour": 11, "minute": 0}
